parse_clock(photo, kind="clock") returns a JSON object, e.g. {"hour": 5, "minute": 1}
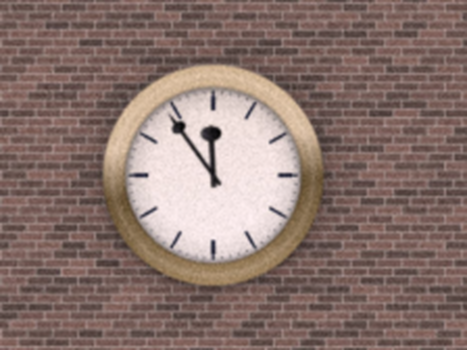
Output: {"hour": 11, "minute": 54}
